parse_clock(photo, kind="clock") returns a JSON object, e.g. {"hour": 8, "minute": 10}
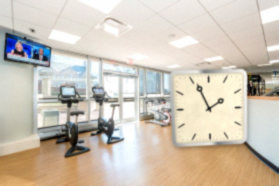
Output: {"hour": 1, "minute": 56}
